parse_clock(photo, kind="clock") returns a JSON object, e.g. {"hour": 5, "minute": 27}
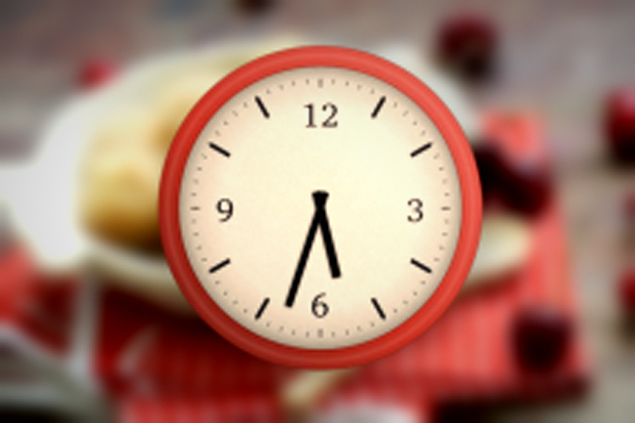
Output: {"hour": 5, "minute": 33}
